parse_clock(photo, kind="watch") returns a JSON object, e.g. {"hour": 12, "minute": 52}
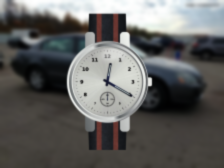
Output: {"hour": 12, "minute": 20}
